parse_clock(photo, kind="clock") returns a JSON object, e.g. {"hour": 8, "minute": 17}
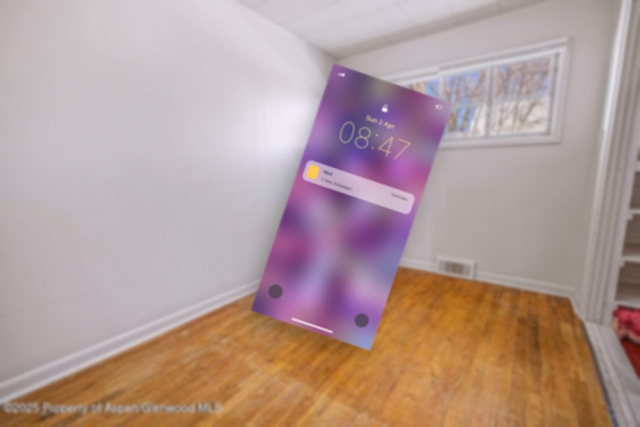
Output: {"hour": 8, "minute": 47}
